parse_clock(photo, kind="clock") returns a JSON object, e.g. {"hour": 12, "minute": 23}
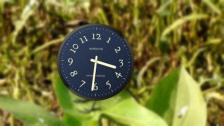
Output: {"hour": 3, "minute": 31}
